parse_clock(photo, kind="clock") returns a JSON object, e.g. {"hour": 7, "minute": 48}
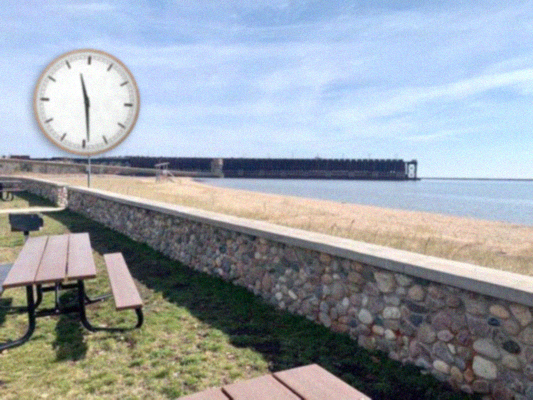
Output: {"hour": 11, "minute": 29}
